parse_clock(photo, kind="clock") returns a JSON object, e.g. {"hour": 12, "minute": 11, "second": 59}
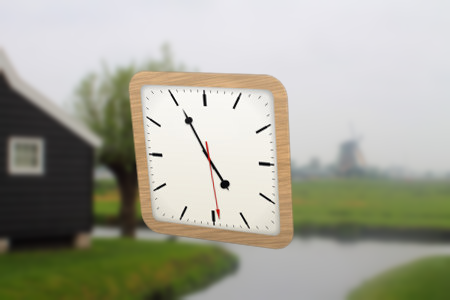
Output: {"hour": 4, "minute": 55, "second": 29}
